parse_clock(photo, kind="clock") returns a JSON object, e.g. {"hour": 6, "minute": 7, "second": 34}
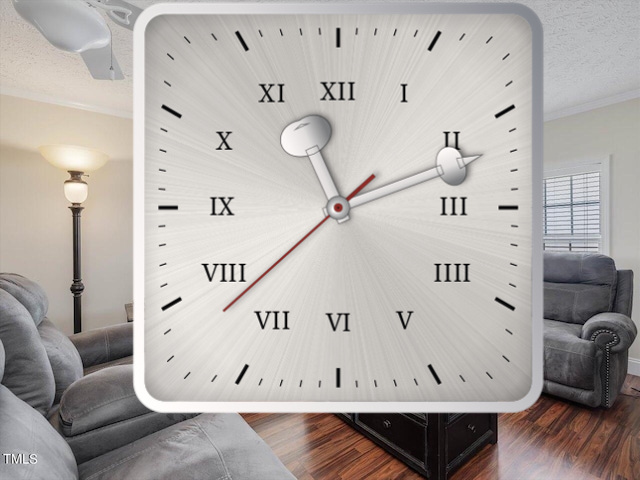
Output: {"hour": 11, "minute": 11, "second": 38}
